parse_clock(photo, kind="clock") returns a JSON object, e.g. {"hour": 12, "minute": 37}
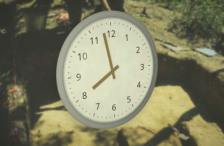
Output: {"hour": 7, "minute": 58}
